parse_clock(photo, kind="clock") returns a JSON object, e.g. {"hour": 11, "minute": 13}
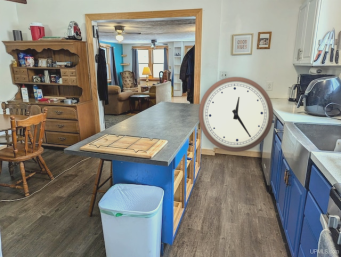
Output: {"hour": 12, "minute": 25}
